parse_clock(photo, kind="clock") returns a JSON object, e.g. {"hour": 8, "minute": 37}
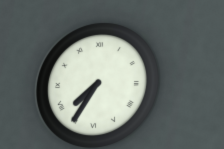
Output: {"hour": 7, "minute": 35}
